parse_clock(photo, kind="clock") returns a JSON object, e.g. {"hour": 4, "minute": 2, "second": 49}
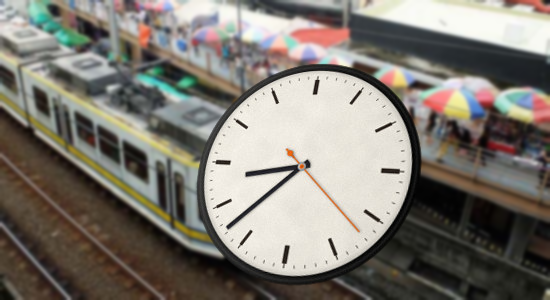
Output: {"hour": 8, "minute": 37, "second": 22}
